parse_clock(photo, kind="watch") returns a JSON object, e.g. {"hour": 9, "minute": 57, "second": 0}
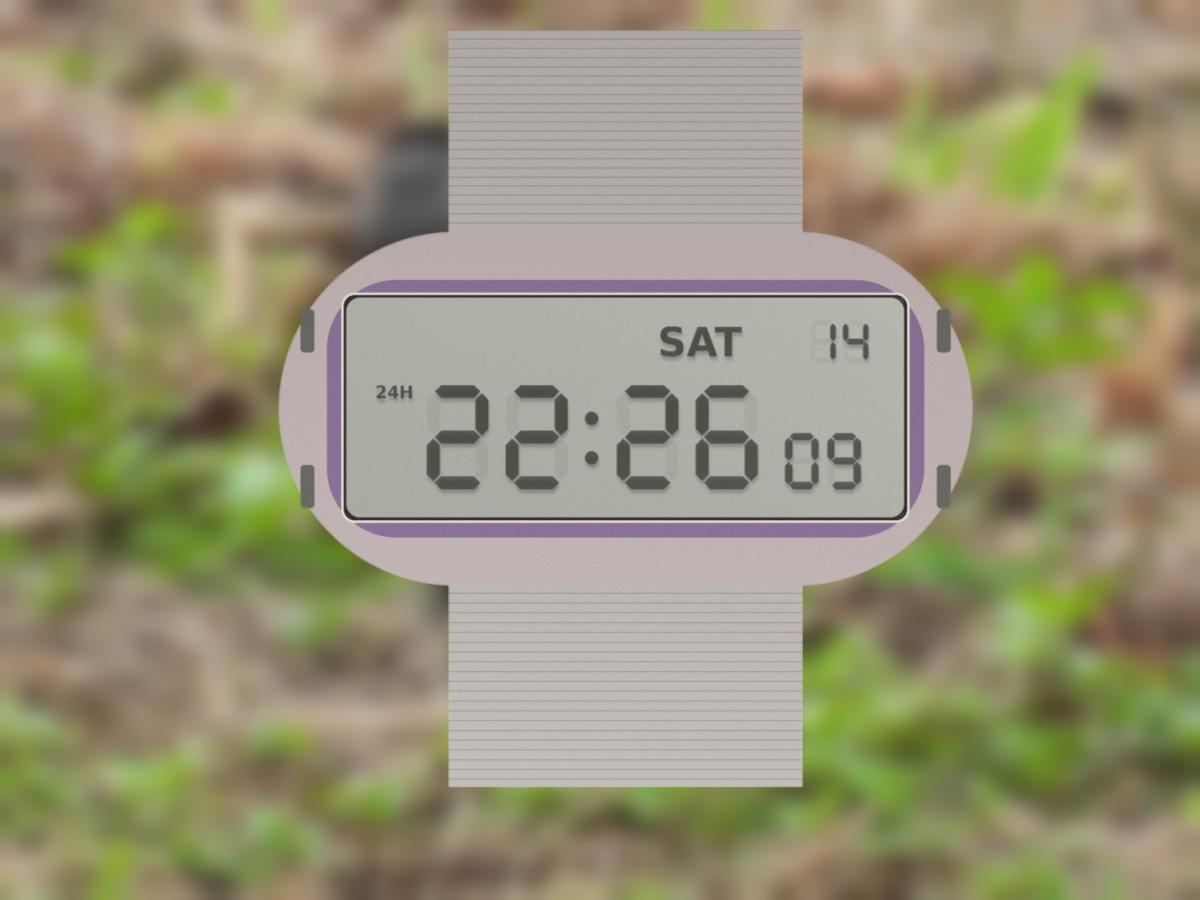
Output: {"hour": 22, "minute": 26, "second": 9}
